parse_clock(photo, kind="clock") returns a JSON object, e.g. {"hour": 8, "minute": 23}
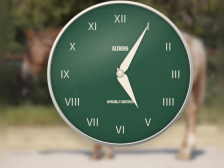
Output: {"hour": 5, "minute": 5}
